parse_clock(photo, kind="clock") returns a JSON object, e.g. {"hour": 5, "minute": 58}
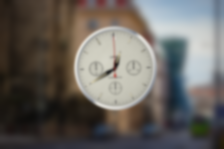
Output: {"hour": 12, "minute": 40}
